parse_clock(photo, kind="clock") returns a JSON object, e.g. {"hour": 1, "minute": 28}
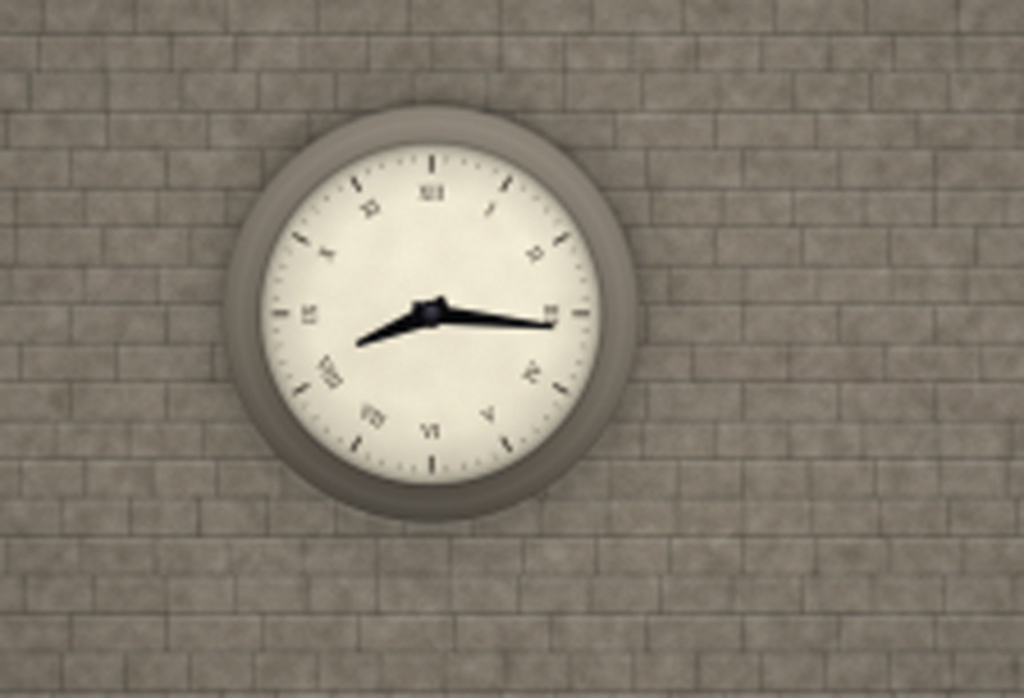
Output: {"hour": 8, "minute": 16}
